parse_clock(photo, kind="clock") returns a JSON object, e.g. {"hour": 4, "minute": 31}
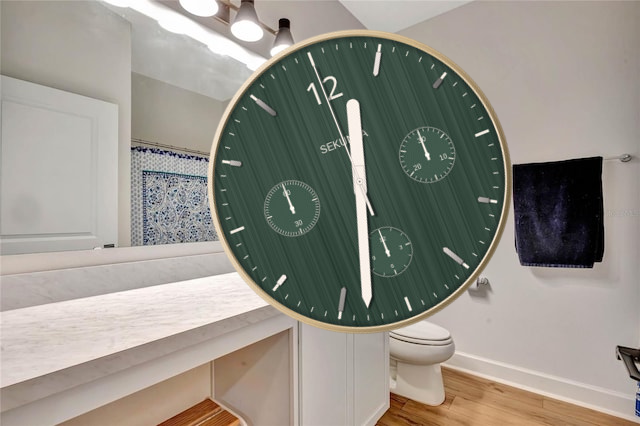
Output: {"hour": 12, "minute": 33}
